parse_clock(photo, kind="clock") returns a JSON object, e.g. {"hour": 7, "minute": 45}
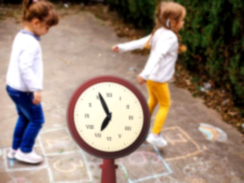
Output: {"hour": 6, "minute": 56}
